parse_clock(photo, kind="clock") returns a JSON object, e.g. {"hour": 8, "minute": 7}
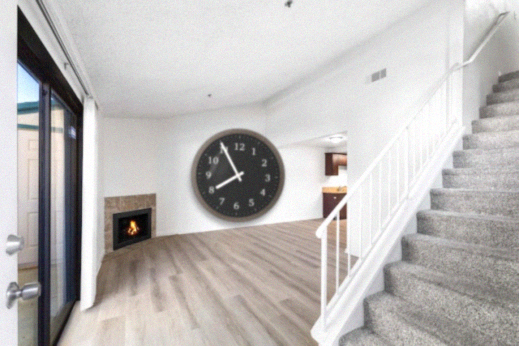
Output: {"hour": 7, "minute": 55}
